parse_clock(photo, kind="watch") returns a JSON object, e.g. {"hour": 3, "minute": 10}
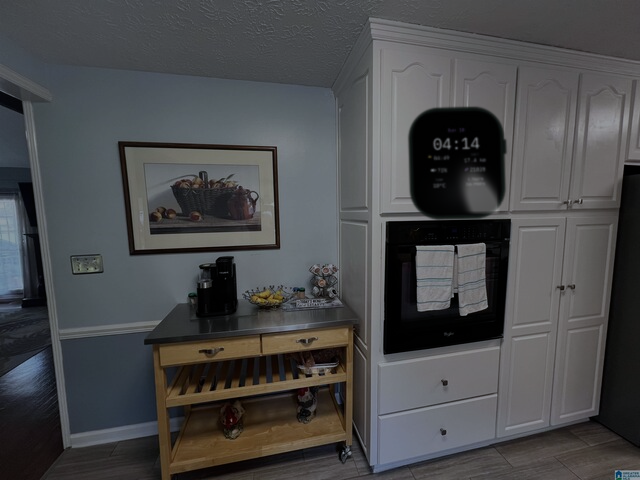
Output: {"hour": 4, "minute": 14}
